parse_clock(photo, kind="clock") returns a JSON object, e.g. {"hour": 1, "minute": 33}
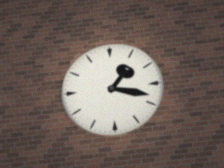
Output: {"hour": 1, "minute": 18}
